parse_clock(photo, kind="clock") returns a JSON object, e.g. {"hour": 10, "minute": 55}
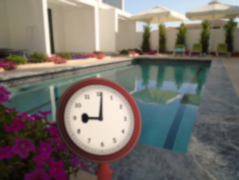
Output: {"hour": 9, "minute": 1}
